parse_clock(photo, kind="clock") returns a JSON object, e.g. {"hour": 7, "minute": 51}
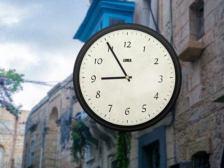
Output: {"hour": 8, "minute": 55}
